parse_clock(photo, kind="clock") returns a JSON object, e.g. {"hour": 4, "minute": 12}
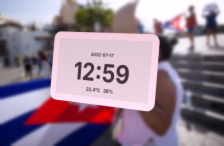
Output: {"hour": 12, "minute": 59}
